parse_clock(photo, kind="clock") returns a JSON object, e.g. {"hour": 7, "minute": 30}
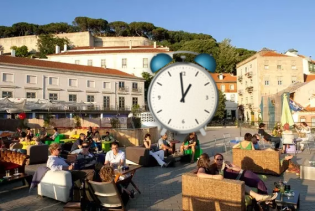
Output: {"hour": 12, "minute": 59}
